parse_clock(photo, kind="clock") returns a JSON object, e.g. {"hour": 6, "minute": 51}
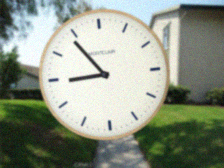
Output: {"hour": 8, "minute": 54}
